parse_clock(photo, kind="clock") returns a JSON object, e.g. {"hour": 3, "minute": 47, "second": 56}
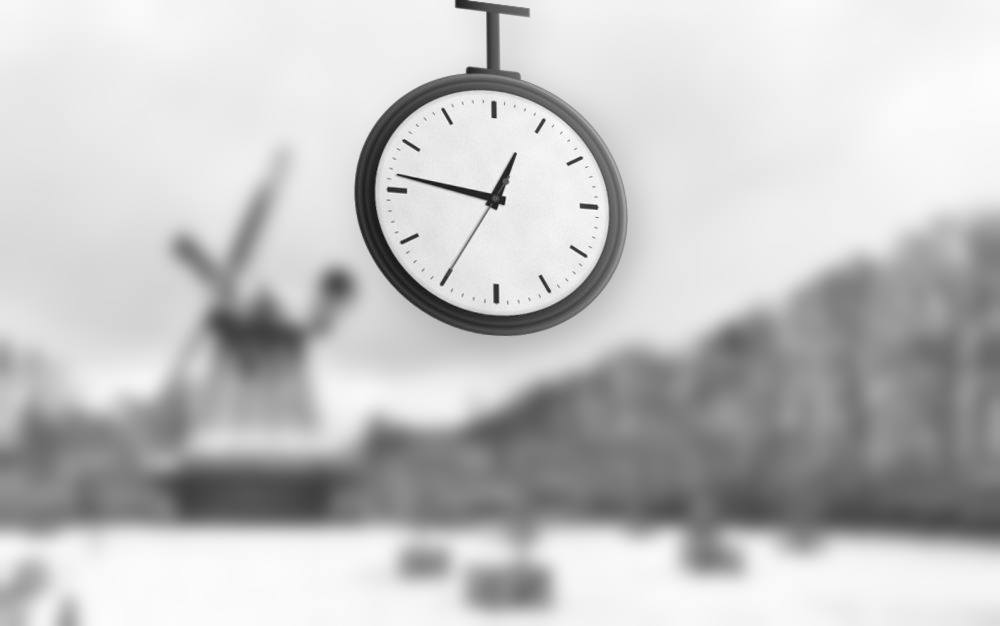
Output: {"hour": 12, "minute": 46, "second": 35}
